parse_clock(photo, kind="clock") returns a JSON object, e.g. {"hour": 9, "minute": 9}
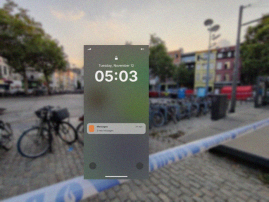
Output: {"hour": 5, "minute": 3}
